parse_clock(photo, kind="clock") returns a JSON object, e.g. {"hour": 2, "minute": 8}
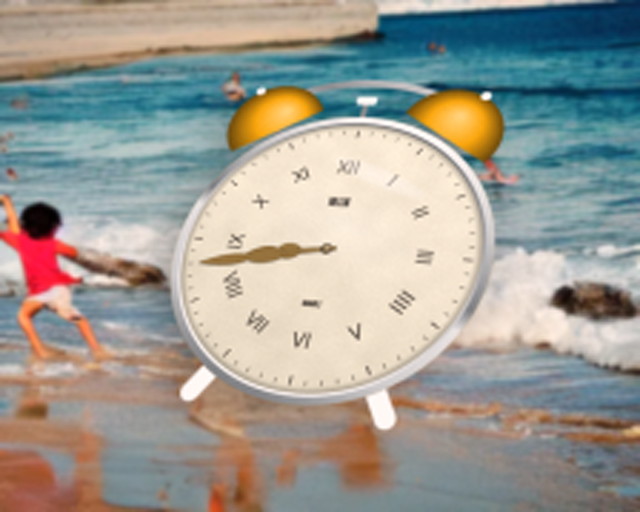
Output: {"hour": 8, "minute": 43}
